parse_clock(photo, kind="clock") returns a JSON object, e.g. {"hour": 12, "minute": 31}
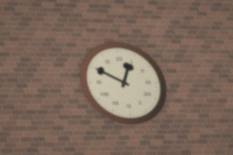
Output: {"hour": 12, "minute": 50}
